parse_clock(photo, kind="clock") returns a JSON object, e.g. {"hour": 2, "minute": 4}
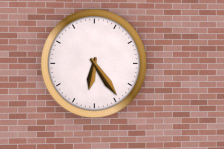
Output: {"hour": 6, "minute": 24}
